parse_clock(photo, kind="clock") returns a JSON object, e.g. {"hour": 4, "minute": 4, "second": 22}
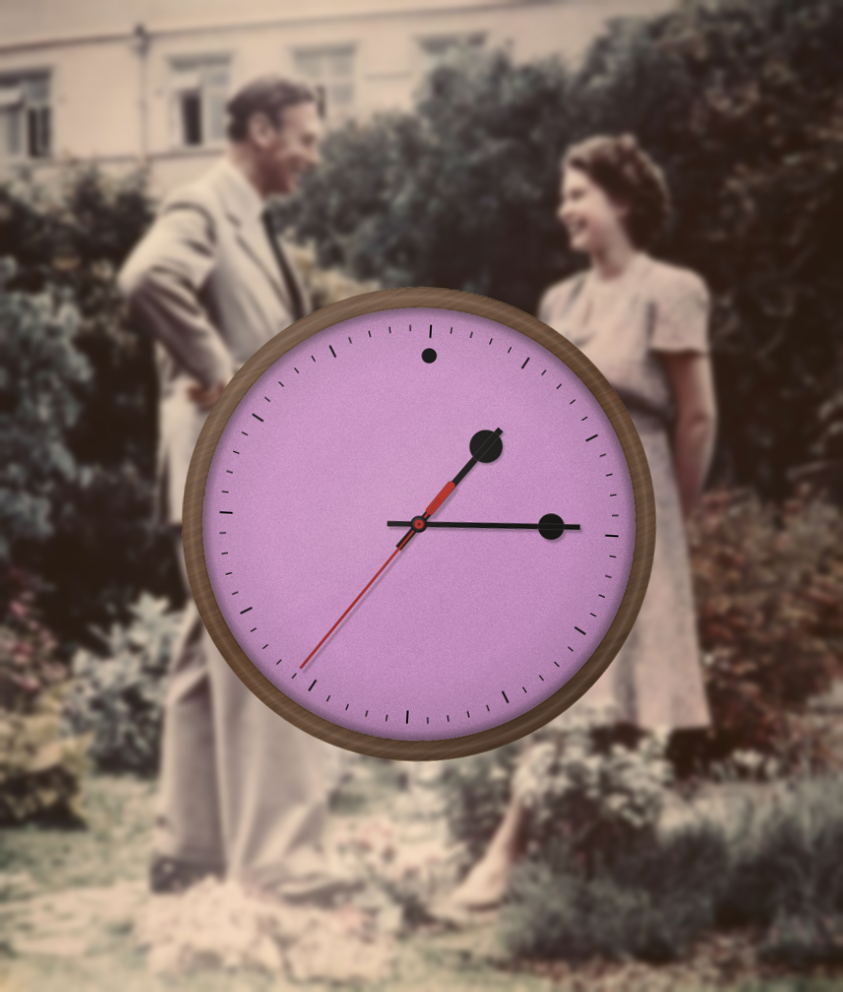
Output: {"hour": 1, "minute": 14, "second": 36}
